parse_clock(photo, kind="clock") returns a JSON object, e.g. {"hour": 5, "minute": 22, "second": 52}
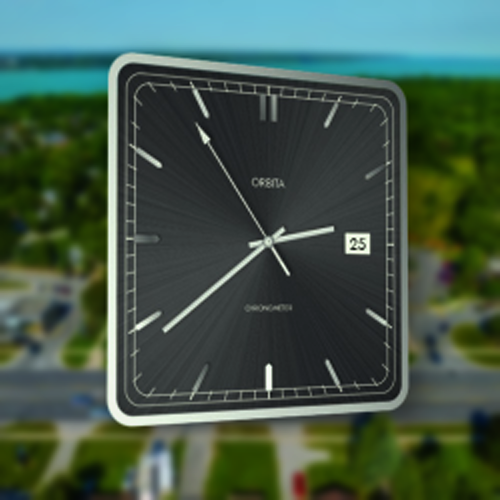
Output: {"hour": 2, "minute": 38, "second": 54}
